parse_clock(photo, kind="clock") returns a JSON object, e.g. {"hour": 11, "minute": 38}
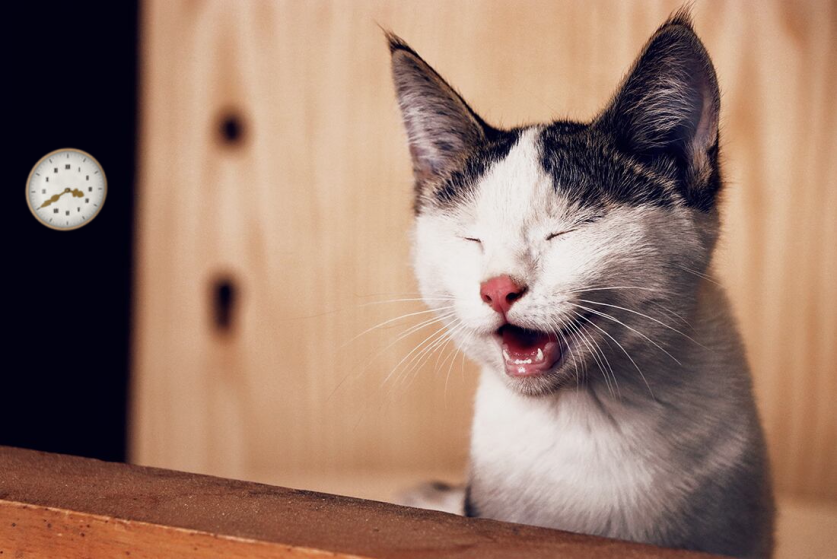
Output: {"hour": 3, "minute": 40}
